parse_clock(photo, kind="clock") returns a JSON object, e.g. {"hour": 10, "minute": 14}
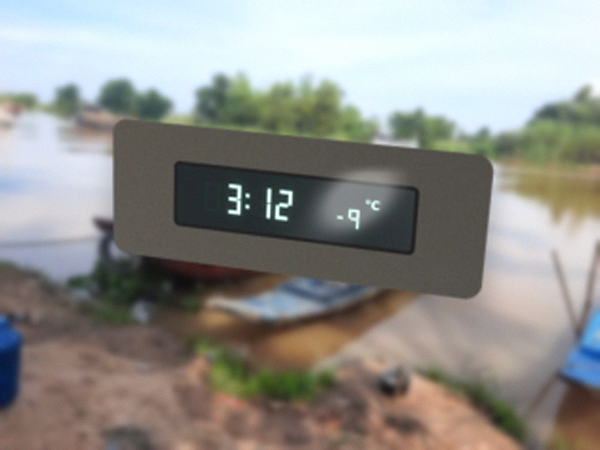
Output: {"hour": 3, "minute": 12}
